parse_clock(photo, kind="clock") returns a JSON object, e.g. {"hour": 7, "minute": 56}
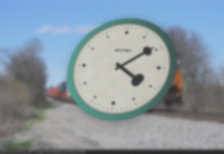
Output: {"hour": 4, "minute": 9}
